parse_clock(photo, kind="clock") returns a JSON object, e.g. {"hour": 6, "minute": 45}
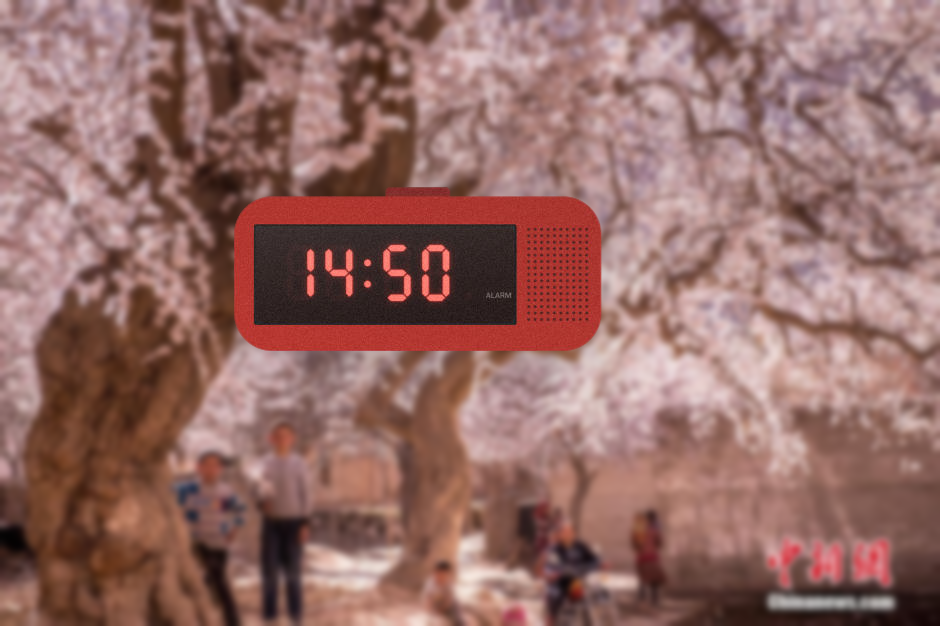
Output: {"hour": 14, "minute": 50}
